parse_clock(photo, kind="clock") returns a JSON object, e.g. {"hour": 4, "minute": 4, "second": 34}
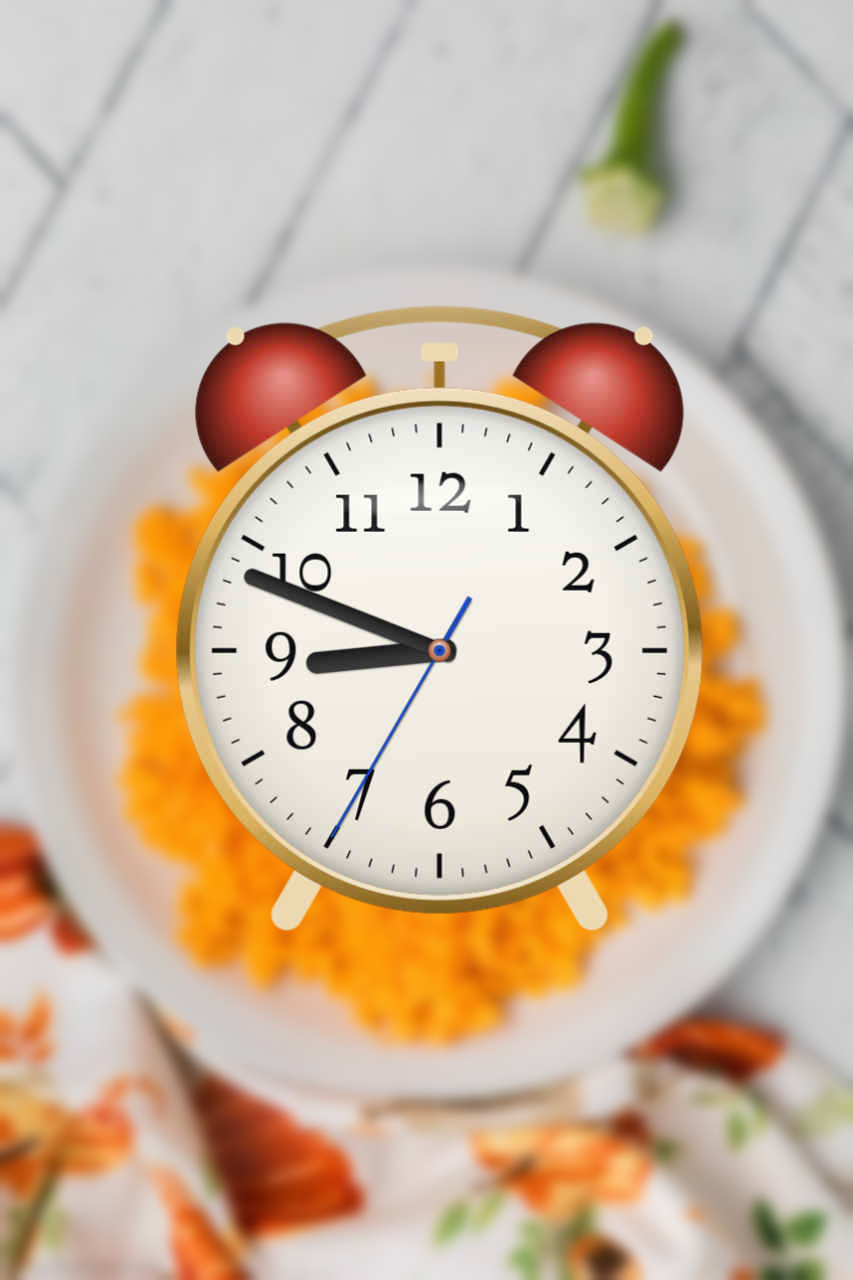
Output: {"hour": 8, "minute": 48, "second": 35}
